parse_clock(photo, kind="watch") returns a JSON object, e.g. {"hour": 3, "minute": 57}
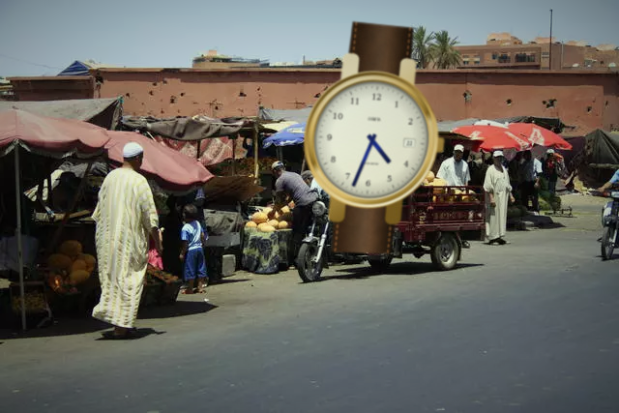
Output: {"hour": 4, "minute": 33}
